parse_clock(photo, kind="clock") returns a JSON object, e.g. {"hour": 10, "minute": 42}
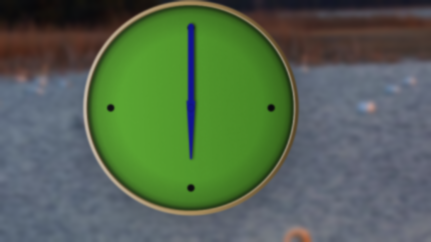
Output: {"hour": 6, "minute": 0}
